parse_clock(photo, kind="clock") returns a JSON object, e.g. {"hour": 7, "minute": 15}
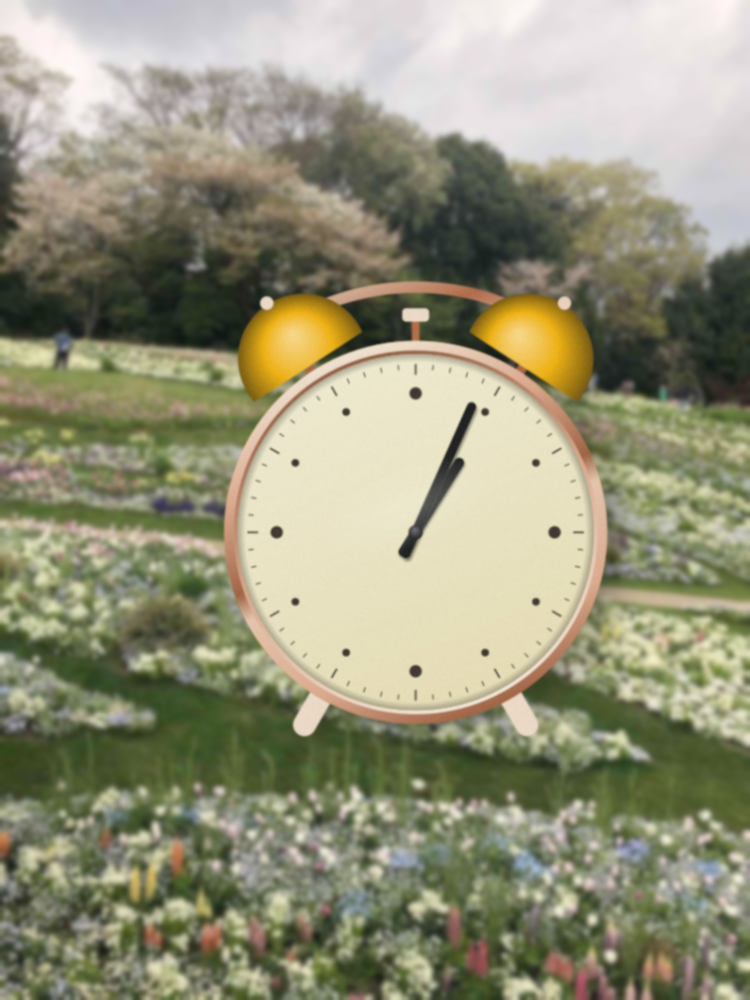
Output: {"hour": 1, "minute": 4}
